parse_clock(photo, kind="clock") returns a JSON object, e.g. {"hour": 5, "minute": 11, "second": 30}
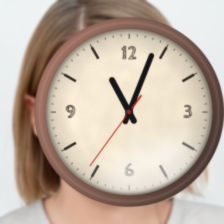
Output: {"hour": 11, "minute": 3, "second": 36}
